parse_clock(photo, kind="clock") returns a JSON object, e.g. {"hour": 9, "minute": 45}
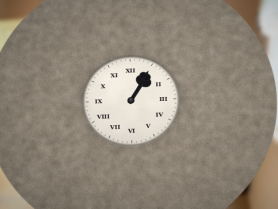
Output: {"hour": 1, "minute": 5}
